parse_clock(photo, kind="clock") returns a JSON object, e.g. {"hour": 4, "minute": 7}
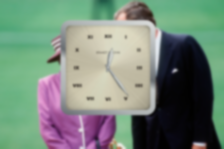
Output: {"hour": 12, "minute": 24}
